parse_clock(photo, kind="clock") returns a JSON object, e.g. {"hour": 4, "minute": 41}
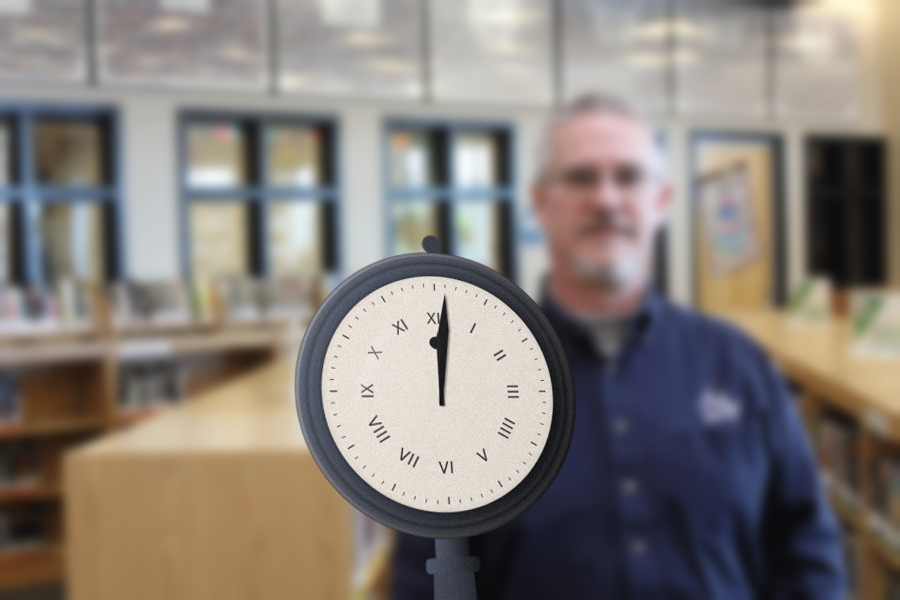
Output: {"hour": 12, "minute": 1}
